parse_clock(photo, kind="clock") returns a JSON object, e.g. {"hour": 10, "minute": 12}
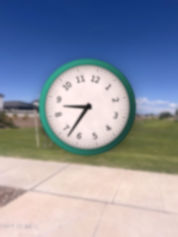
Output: {"hour": 8, "minute": 33}
